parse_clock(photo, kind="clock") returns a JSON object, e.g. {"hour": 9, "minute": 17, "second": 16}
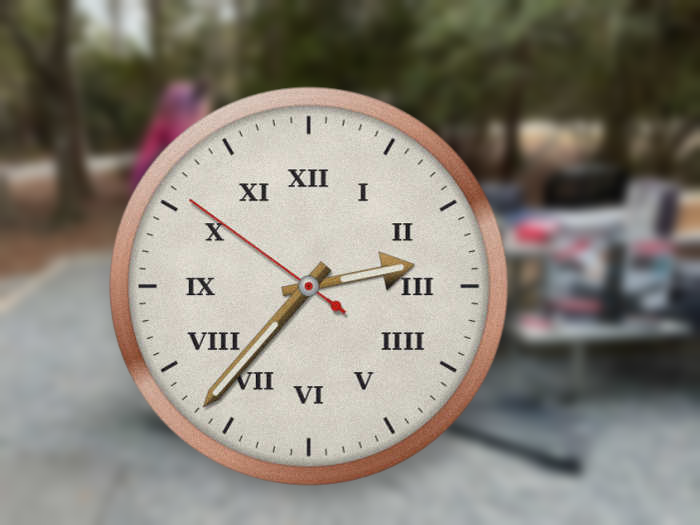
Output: {"hour": 2, "minute": 36, "second": 51}
